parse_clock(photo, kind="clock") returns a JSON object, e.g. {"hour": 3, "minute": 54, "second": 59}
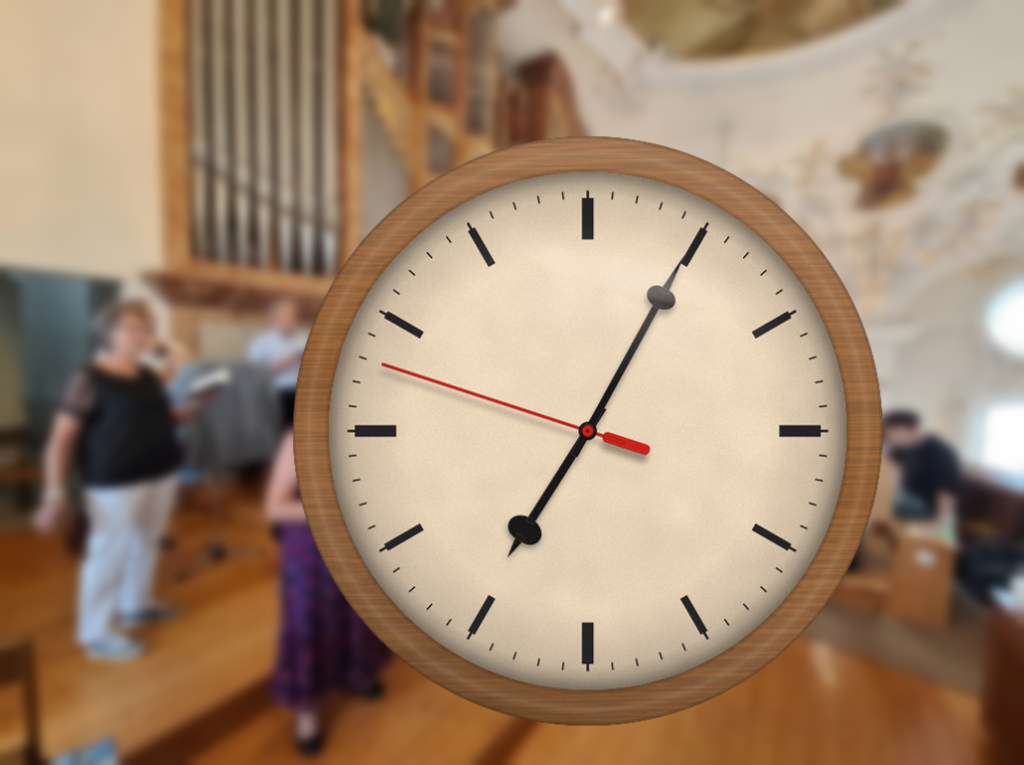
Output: {"hour": 7, "minute": 4, "second": 48}
